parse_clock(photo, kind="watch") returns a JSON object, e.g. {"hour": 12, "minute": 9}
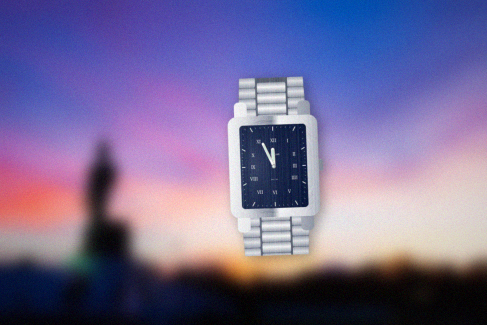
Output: {"hour": 11, "minute": 56}
